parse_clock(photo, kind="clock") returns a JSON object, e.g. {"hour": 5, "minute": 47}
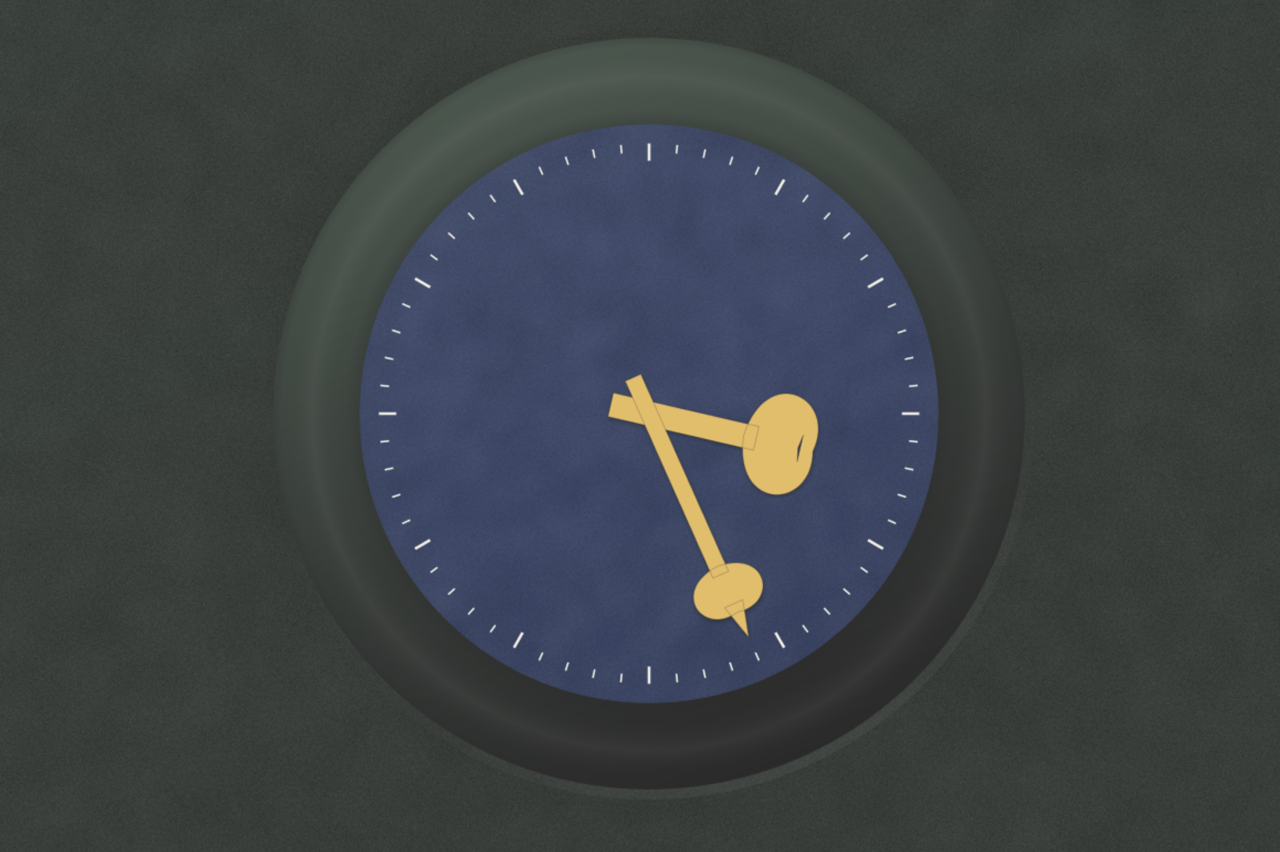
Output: {"hour": 3, "minute": 26}
